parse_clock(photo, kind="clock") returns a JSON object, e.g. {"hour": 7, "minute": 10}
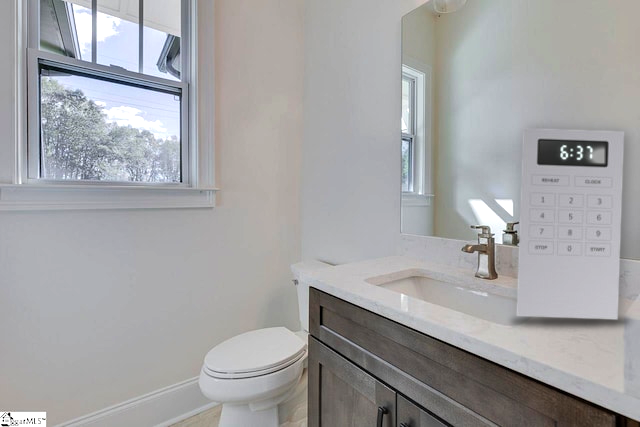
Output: {"hour": 6, "minute": 37}
